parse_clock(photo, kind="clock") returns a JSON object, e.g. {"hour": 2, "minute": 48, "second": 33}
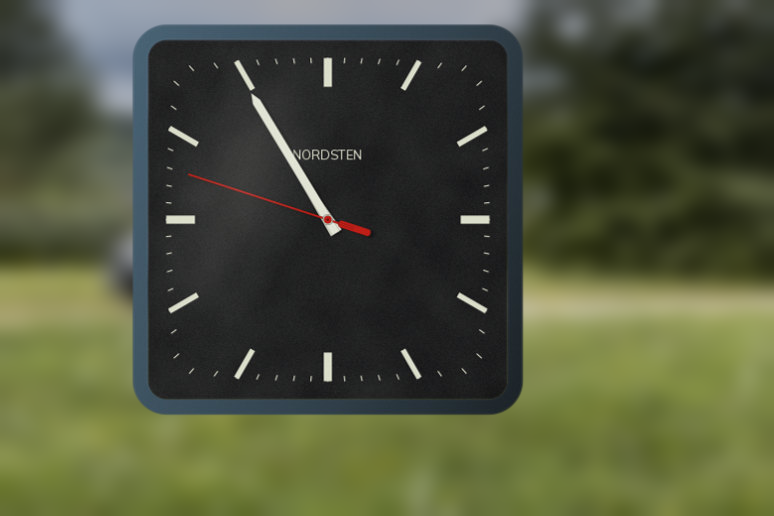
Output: {"hour": 10, "minute": 54, "second": 48}
